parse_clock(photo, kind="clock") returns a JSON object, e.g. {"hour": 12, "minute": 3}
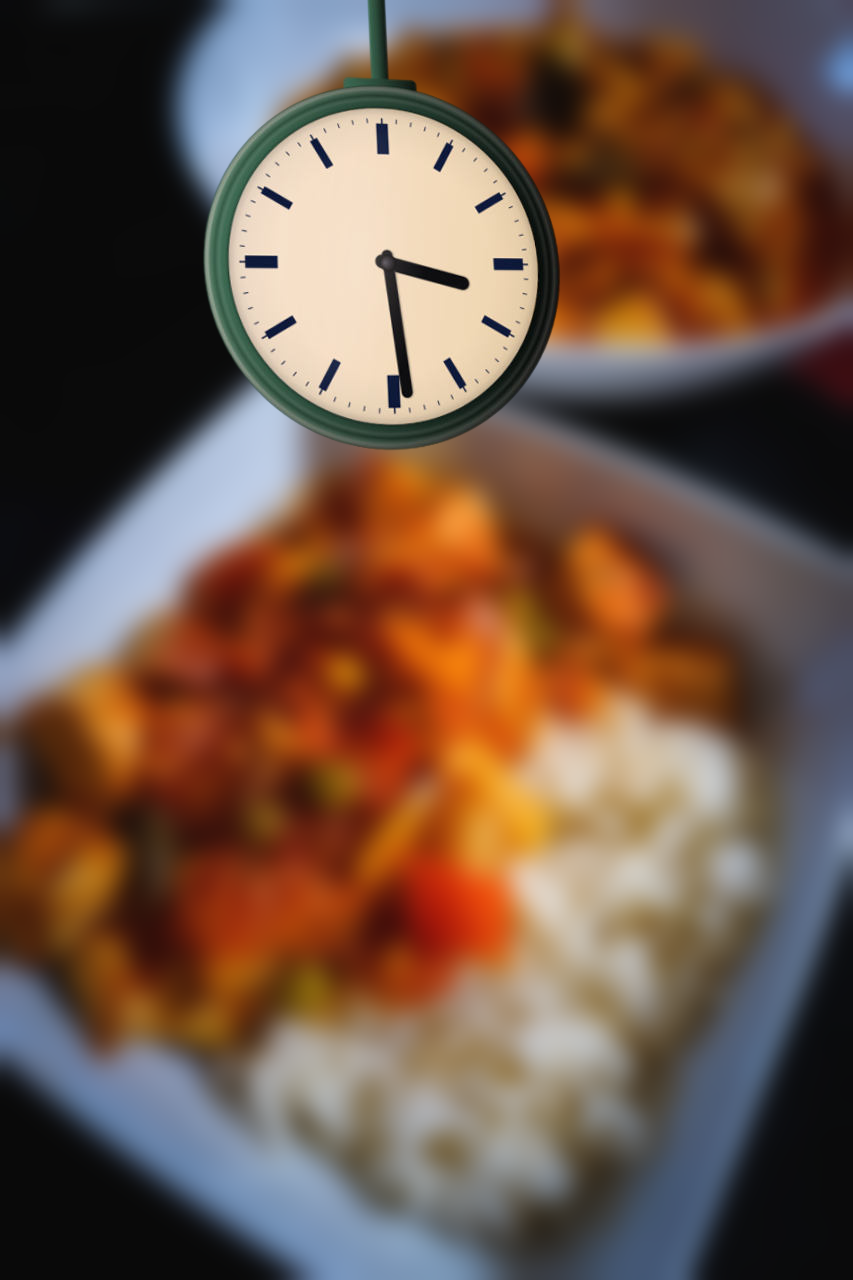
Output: {"hour": 3, "minute": 29}
